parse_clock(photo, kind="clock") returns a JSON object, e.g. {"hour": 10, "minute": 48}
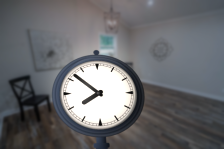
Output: {"hour": 7, "minute": 52}
